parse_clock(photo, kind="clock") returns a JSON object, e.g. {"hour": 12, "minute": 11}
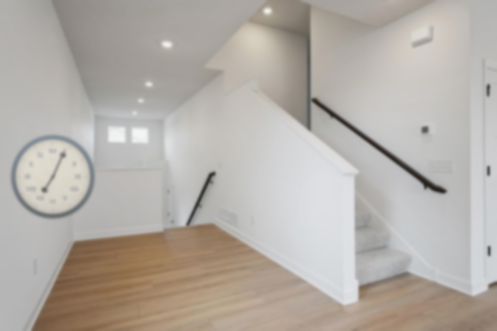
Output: {"hour": 7, "minute": 4}
